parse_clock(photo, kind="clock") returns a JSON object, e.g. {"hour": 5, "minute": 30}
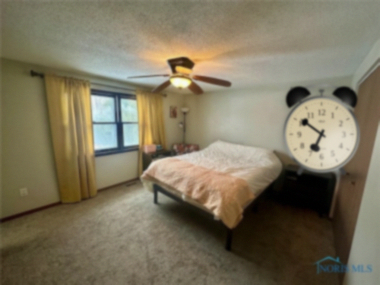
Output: {"hour": 6, "minute": 51}
